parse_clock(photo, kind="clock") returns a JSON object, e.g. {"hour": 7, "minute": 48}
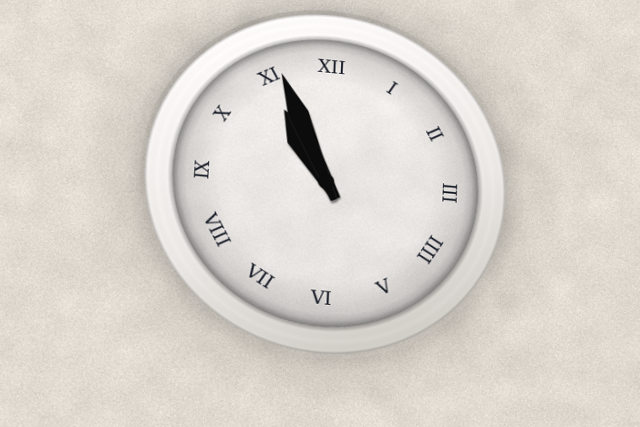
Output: {"hour": 10, "minute": 56}
